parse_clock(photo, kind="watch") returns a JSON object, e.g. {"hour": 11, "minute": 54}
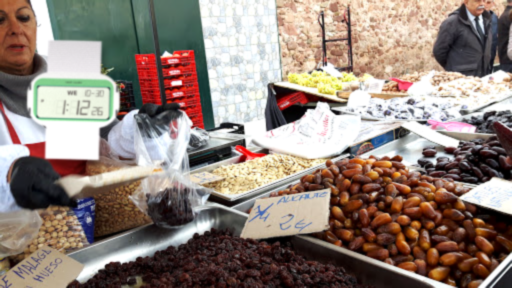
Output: {"hour": 1, "minute": 12}
